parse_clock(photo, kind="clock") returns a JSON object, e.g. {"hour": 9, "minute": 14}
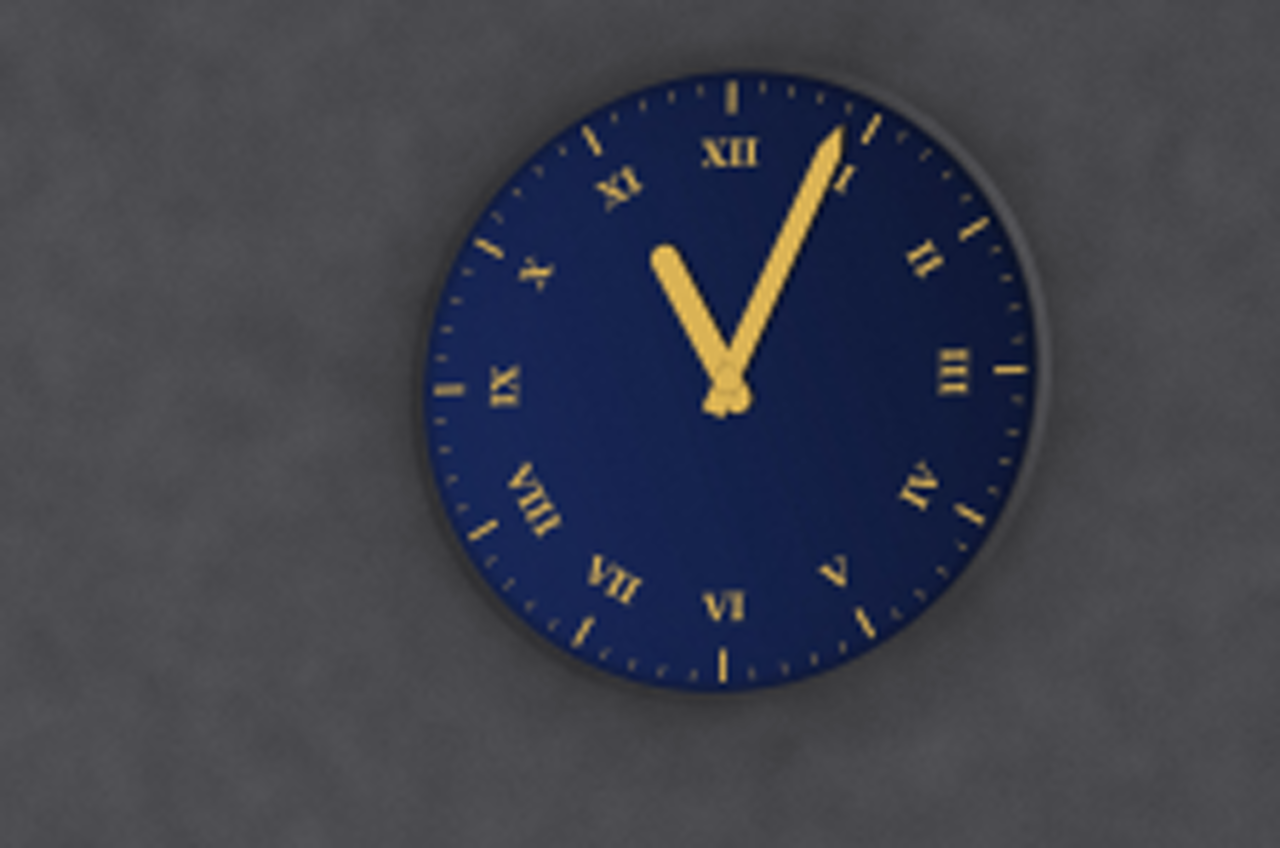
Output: {"hour": 11, "minute": 4}
